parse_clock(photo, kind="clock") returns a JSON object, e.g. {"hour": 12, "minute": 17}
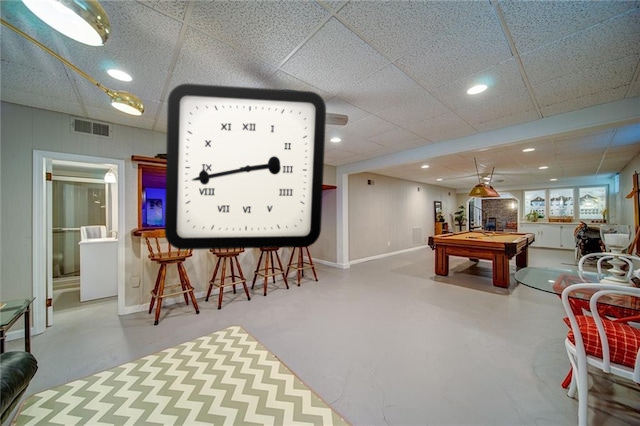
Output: {"hour": 2, "minute": 43}
